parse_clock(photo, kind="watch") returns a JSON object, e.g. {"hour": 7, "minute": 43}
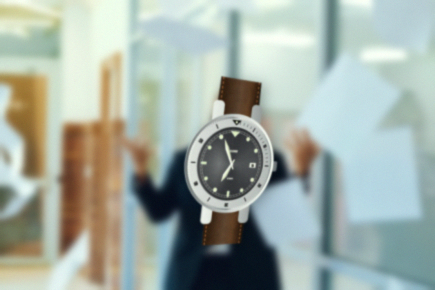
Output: {"hour": 6, "minute": 56}
